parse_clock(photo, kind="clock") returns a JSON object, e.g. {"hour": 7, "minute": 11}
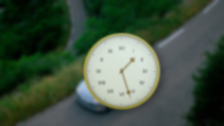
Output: {"hour": 1, "minute": 27}
